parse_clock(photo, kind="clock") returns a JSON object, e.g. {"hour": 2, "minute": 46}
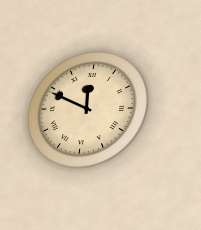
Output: {"hour": 11, "minute": 49}
